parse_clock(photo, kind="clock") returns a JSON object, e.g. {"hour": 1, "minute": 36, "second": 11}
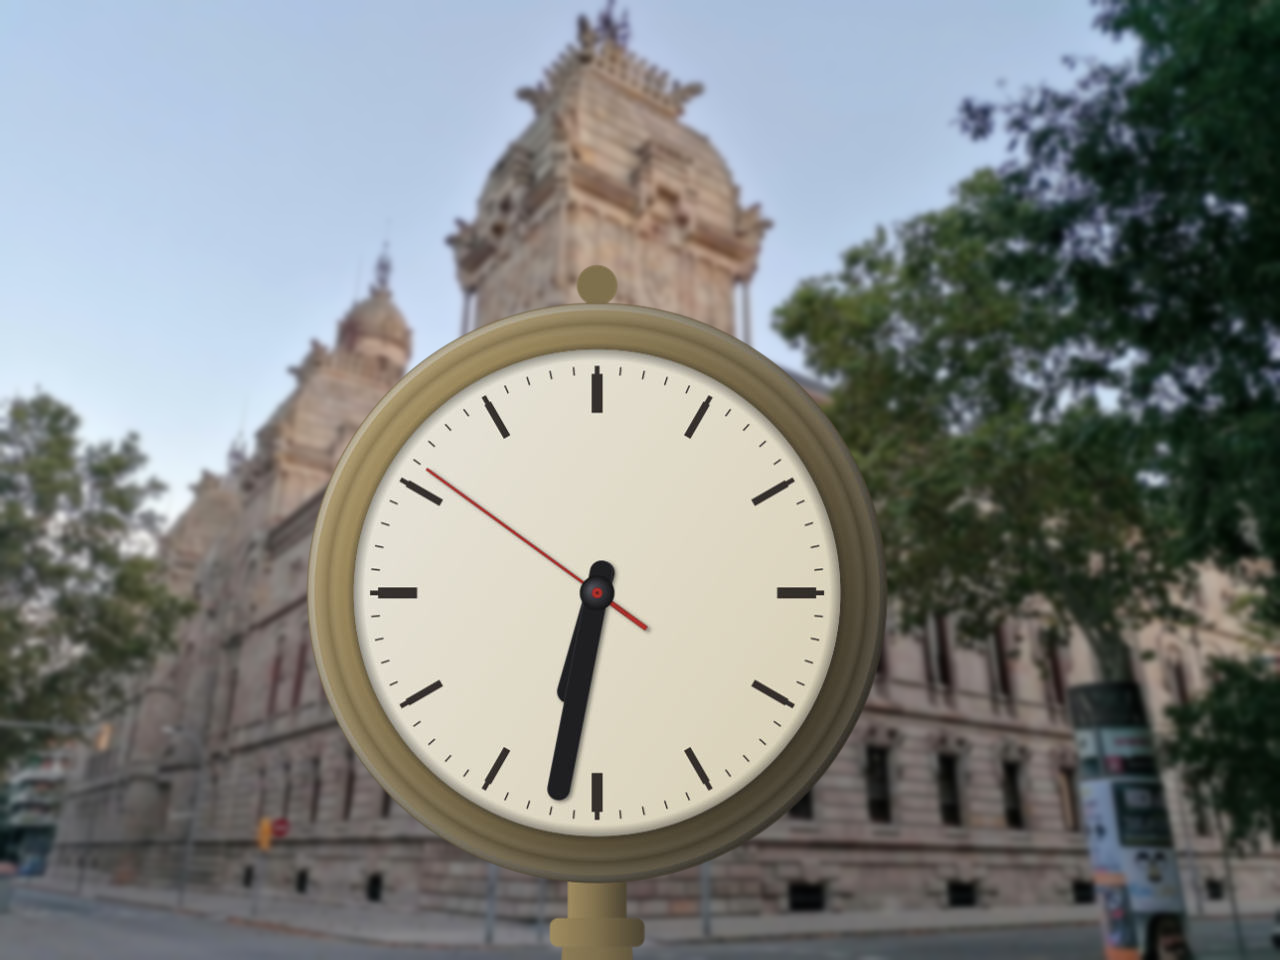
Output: {"hour": 6, "minute": 31, "second": 51}
